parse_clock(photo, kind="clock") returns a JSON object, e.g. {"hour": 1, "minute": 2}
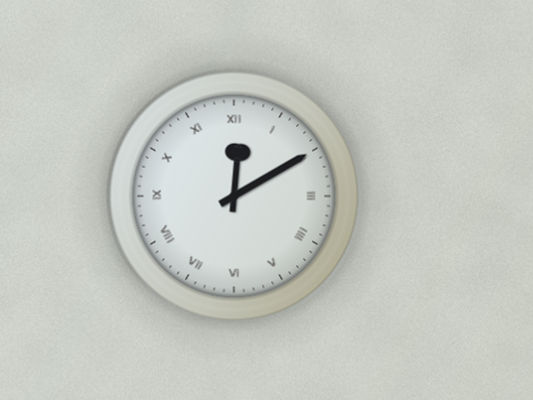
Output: {"hour": 12, "minute": 10}
